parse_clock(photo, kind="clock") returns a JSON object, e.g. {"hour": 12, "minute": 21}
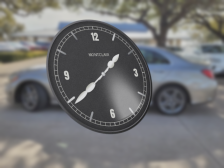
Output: {"hour": 1, "minute": 39}
